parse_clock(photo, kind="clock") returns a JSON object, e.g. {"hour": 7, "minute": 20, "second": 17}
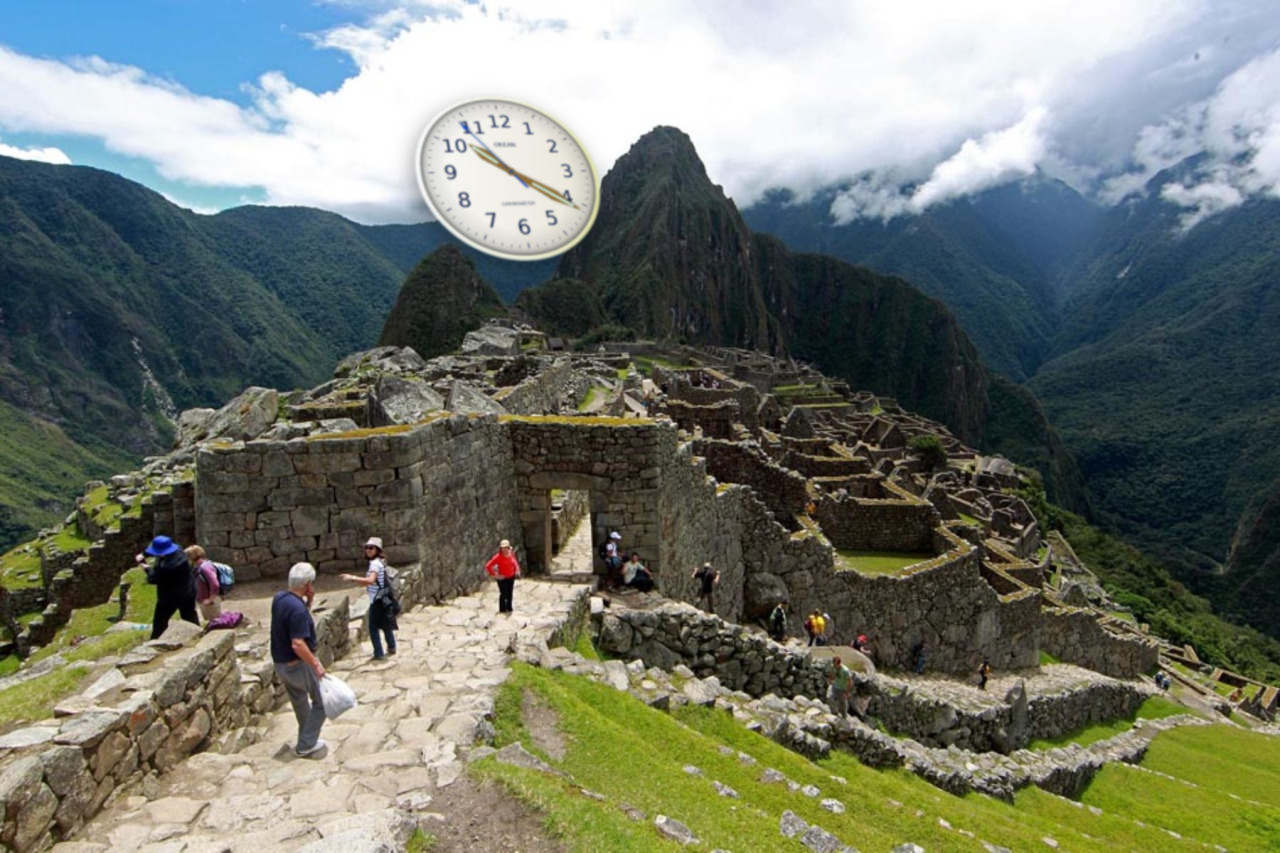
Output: {"hour": 10, "minute": 20, "second": 54}
